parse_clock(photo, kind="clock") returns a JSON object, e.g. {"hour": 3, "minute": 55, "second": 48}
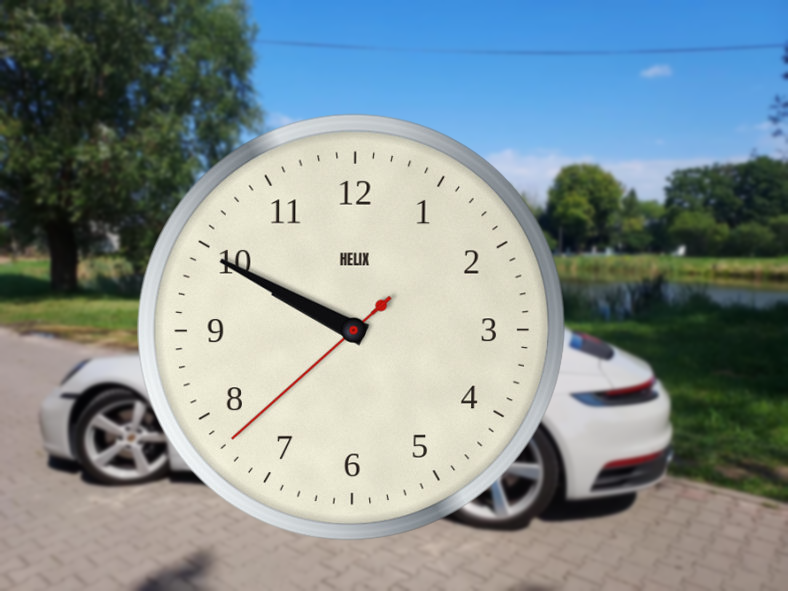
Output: {"hour": 9, "minute": 49, "second": 38}
